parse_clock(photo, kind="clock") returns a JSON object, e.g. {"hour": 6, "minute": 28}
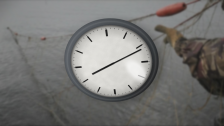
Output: {"hour": 8, "minute": 11}
